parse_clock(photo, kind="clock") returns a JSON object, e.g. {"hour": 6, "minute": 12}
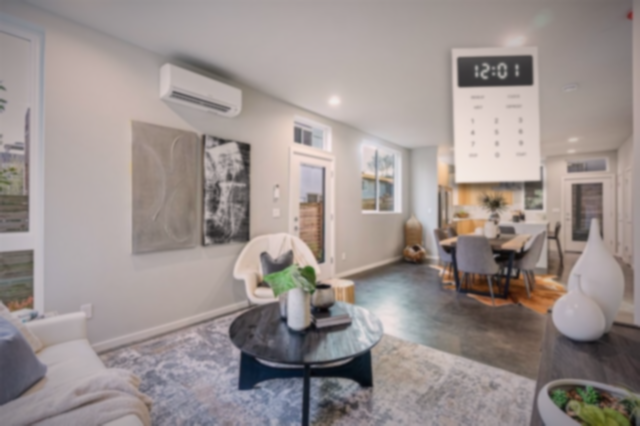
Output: {"hour": 12, "minute": 1}
